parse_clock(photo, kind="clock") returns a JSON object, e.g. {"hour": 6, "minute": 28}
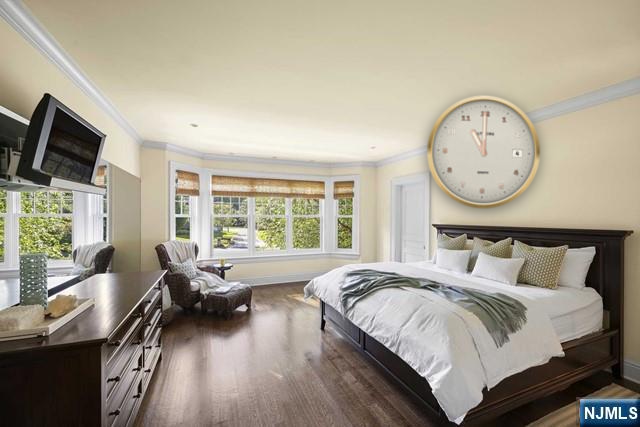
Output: {"hour": 11, "minute": 0}
